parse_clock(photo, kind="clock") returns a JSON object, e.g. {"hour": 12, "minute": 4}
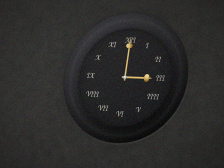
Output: {"hour": 3, "minute": 0}
